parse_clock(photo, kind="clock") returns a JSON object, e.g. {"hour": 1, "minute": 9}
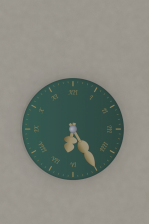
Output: {"hour": 6, "minute": 25}
